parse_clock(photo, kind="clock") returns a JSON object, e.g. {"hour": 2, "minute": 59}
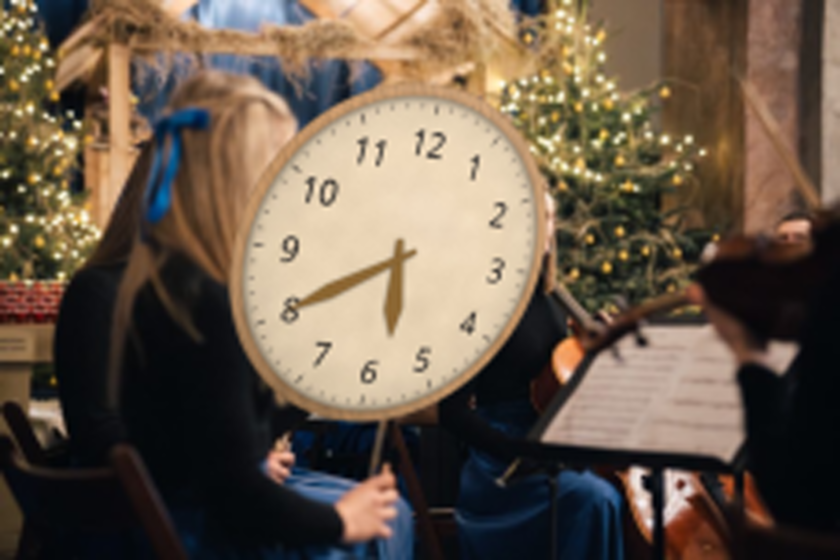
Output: {"hour": 5, "minute": 40}
